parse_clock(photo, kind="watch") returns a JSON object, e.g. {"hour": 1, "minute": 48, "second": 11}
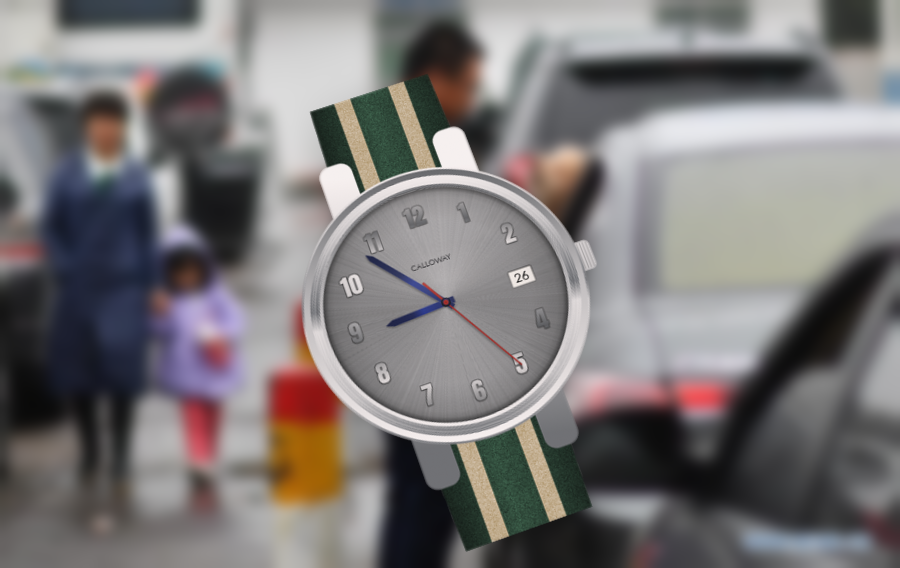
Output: {"hour": 8, "minute": 53, "second": 25}
